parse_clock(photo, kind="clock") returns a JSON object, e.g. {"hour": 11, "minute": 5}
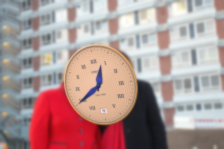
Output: {"hour": 12, "minute": 40}
